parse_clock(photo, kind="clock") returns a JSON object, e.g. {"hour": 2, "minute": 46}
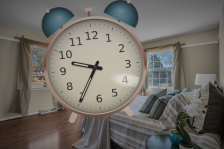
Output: {"hour": 9, "minute": 35}
